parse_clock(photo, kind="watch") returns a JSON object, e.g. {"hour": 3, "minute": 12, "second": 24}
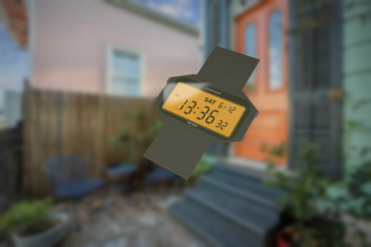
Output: {"hour": 13, "minute": 36, "second": 32}
